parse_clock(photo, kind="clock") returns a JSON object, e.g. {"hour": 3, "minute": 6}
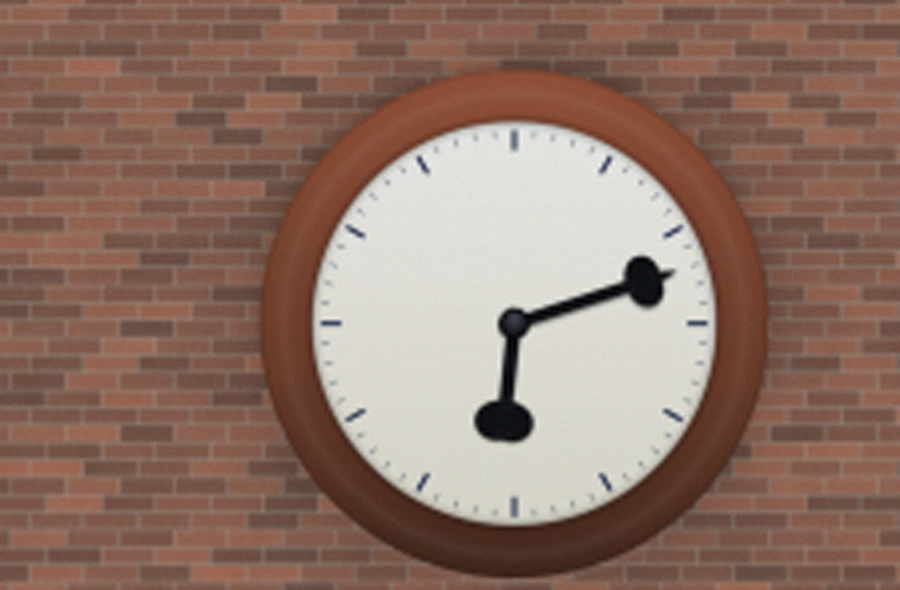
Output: {"hour": 6, "minute": 12}
